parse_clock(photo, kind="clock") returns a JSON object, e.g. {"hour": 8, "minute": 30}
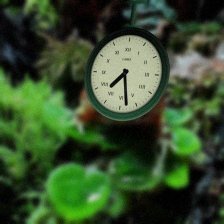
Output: {"hour": 7, "minute": 28}
